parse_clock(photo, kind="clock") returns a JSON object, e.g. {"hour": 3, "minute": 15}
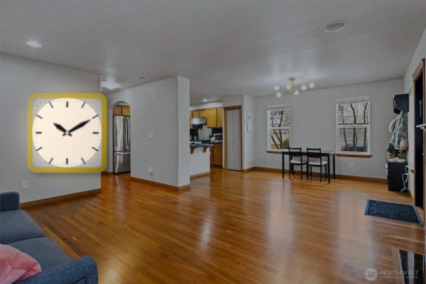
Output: {"hour": 10, "minute": 10}
